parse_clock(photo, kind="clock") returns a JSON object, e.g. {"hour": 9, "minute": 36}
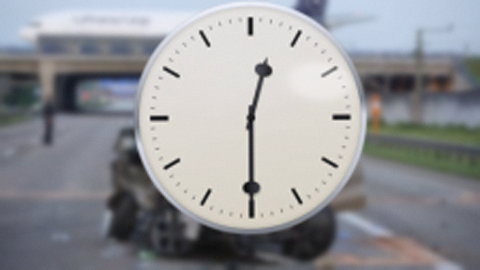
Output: {"hour": 12, "minute": 30}
